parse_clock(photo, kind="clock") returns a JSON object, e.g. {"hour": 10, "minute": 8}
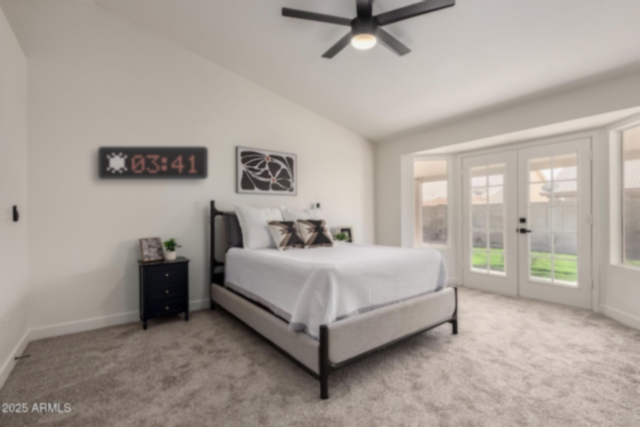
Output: {"hour": 3, "minute": 41}
